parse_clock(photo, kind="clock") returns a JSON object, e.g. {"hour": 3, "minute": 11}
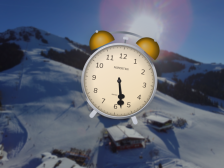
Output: {"hour": 5, "minute": 28}
